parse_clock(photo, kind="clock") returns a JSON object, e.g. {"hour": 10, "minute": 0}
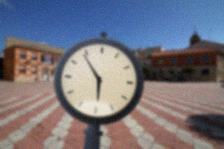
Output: {"hour": 5, "minute": 54}
